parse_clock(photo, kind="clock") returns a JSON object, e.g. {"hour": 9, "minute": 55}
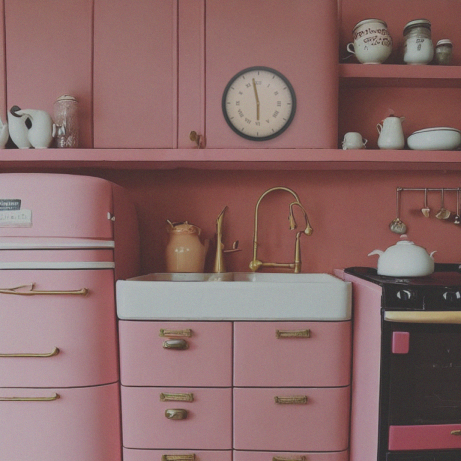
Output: {"hour": 5, "minute": 58}
